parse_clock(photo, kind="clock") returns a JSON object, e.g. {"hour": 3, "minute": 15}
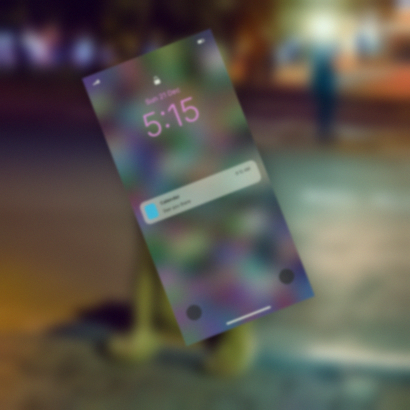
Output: {"hour": 5, "minute": 15}
